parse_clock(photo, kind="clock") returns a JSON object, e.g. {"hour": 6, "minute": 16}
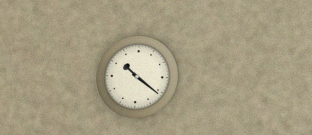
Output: {"hour": 10, "minute": 21}
